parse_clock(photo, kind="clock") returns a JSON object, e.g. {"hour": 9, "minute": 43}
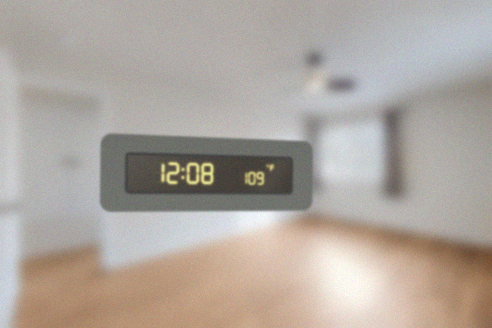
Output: {"hour": 12, "minute": 8}
